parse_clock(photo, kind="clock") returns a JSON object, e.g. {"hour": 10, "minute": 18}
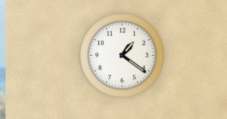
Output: {"hour": 1, "minute": 21}
